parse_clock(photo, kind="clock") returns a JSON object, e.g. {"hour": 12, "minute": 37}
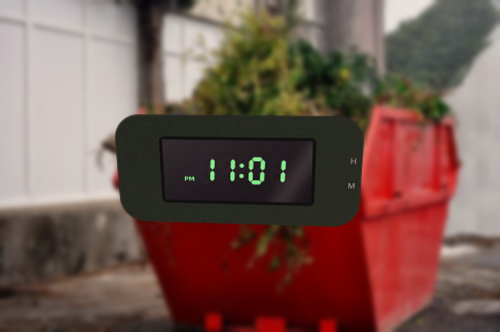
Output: {"hour": 11, "minute": 1}
